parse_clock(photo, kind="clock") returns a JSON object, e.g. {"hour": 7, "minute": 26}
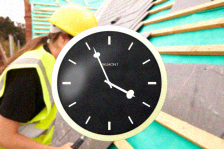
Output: {"hour": 3, "minute": 56}
